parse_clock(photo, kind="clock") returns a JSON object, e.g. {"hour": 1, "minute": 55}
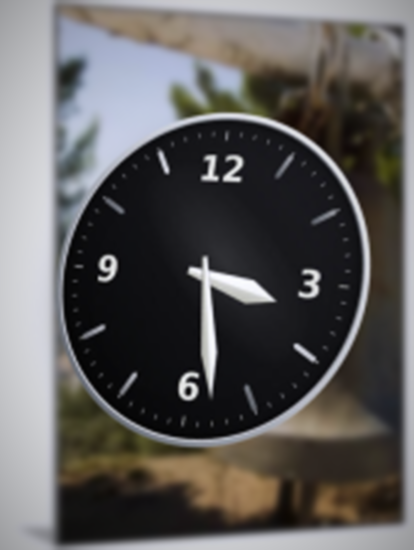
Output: {"hour": 3, "minute": 28}
